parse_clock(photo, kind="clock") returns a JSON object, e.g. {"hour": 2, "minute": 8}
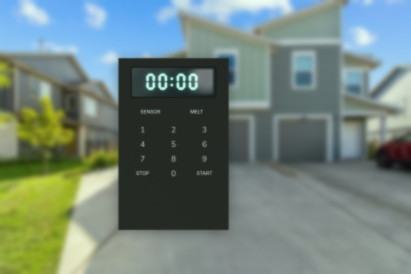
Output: {"hour": 0, "minute": 0}
